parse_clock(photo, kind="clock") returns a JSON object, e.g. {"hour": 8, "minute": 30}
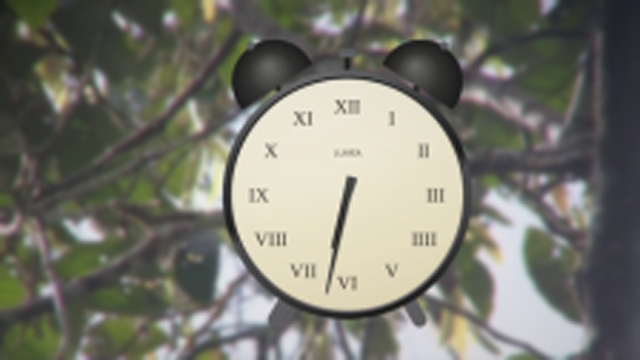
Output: {"hour": 6, "minute": 32}
